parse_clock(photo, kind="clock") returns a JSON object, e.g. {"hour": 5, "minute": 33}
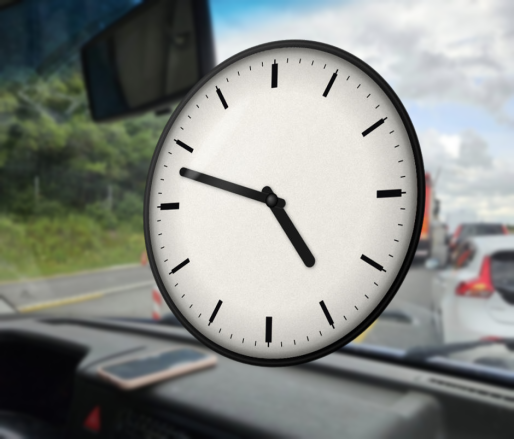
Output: {"hour": 4, "minute": 48}
